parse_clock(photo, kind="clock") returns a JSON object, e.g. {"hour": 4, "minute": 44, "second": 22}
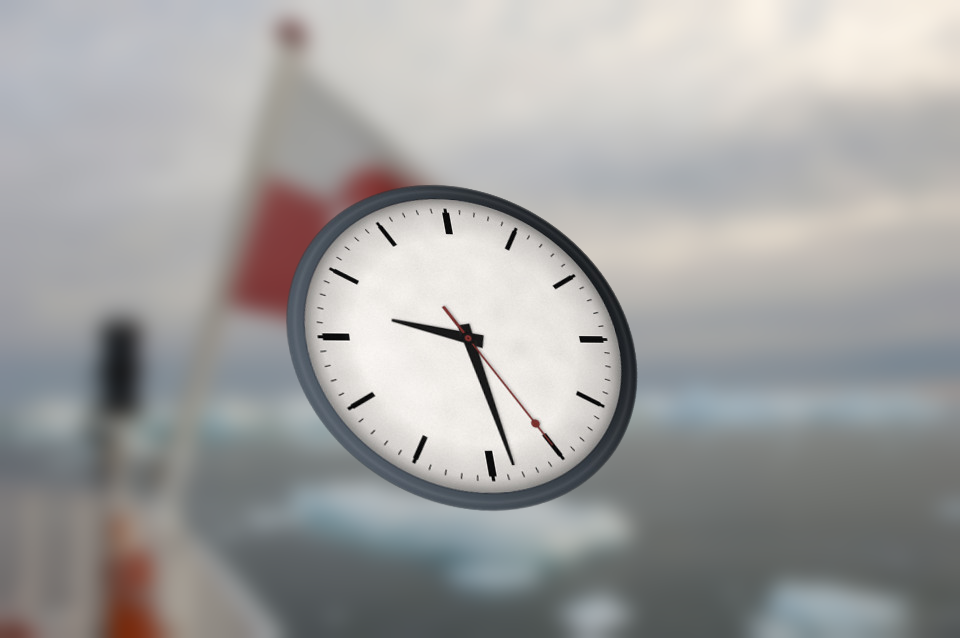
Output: {"hour": 9, "minute": 28, "second": 25}
